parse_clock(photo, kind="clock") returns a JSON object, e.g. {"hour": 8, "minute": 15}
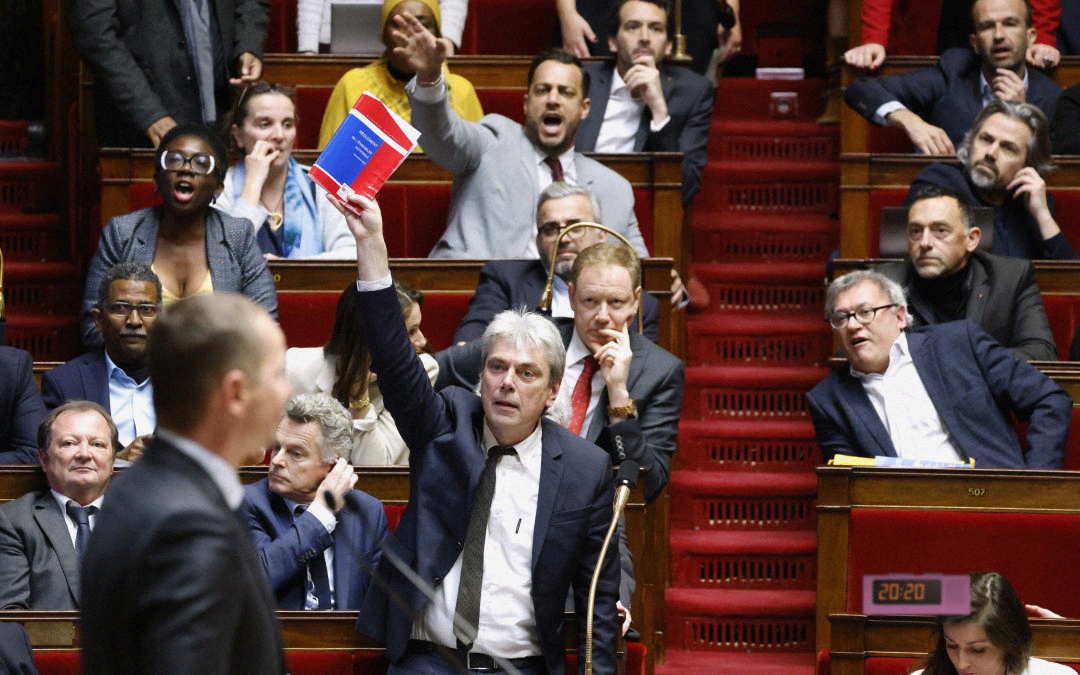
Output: {"hour": 20, "minute": 20}
